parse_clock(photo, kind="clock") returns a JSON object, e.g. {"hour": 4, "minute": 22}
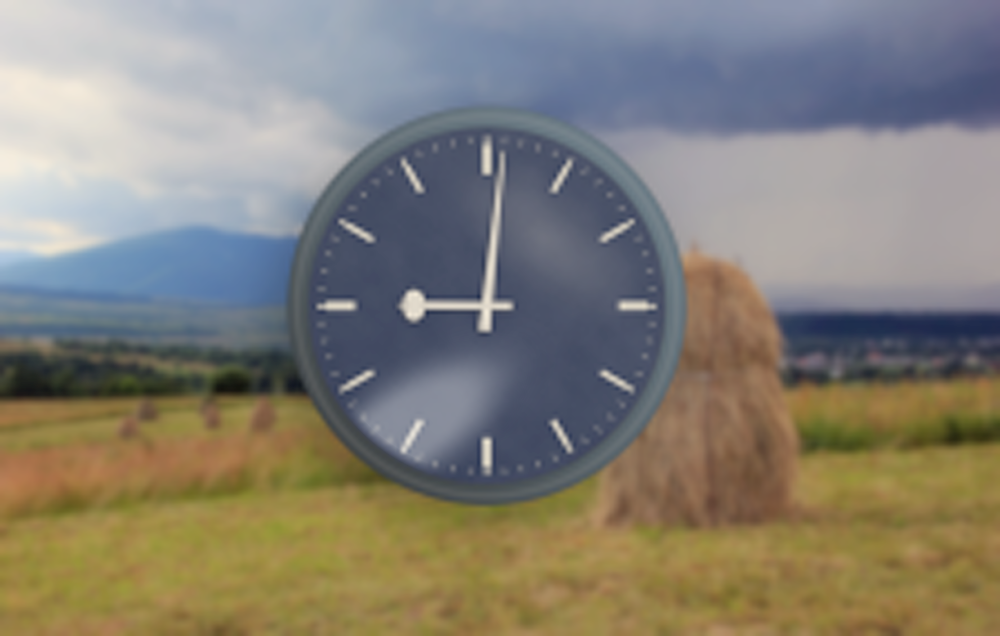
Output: {"hour": 9, "minute": 1}
